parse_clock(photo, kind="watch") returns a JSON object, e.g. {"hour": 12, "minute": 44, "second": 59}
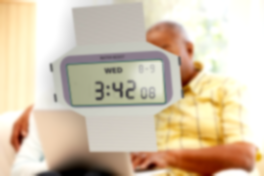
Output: {"hour": 3, "minute": 42, "second": 8}
